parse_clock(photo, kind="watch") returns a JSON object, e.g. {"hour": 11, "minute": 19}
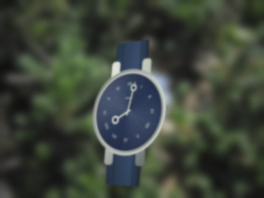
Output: {"hour": 8, "minute": 2}
